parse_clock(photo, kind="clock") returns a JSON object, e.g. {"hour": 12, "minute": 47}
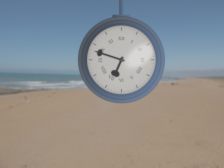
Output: {"hour": 6, "minute": 48}
